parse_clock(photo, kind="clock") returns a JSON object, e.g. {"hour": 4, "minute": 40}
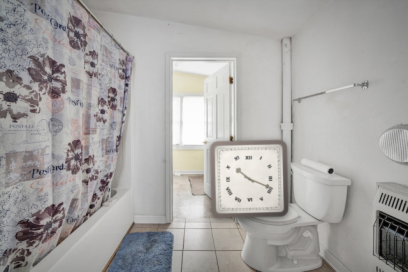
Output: {"hour": 10, "minute": 19}
